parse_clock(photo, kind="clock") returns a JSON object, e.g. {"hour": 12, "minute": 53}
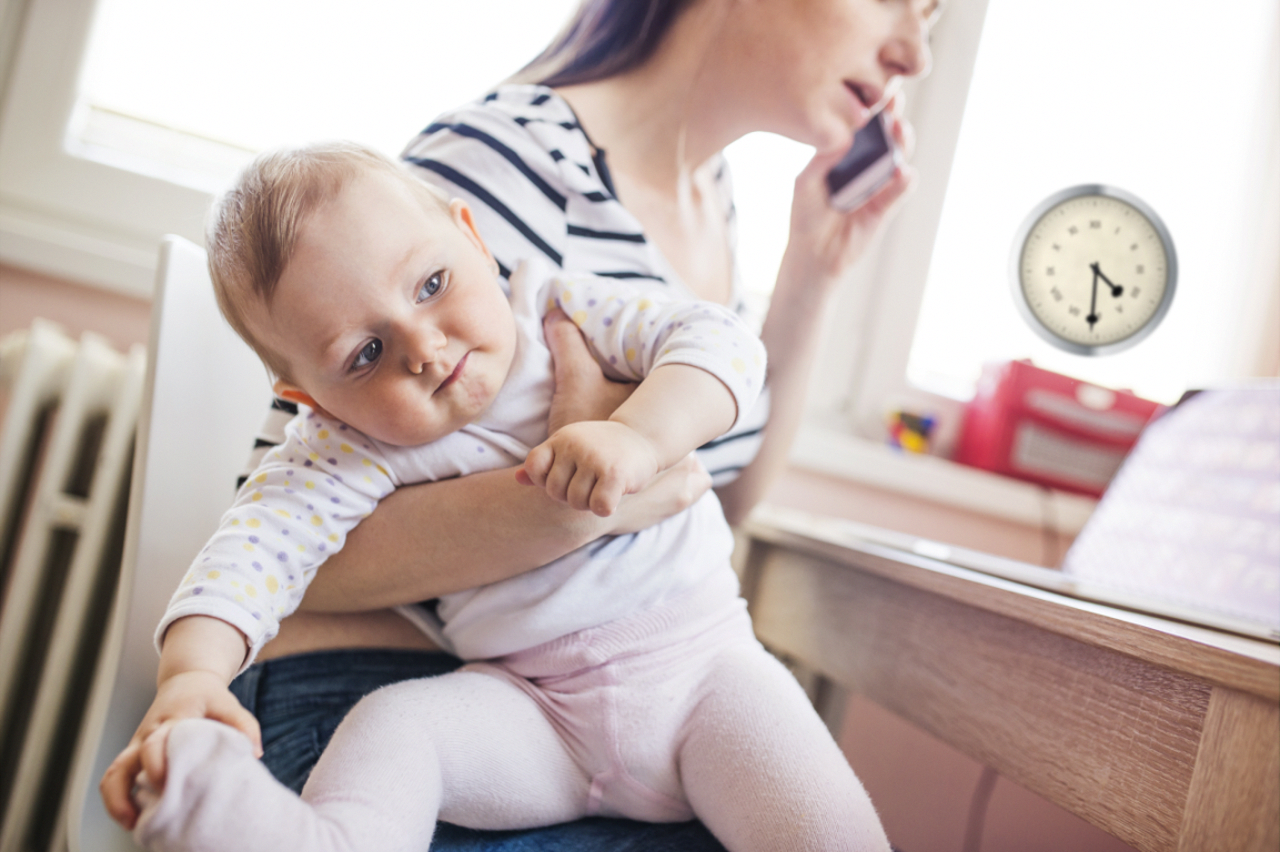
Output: {"hour": 4, "minute": 31}
